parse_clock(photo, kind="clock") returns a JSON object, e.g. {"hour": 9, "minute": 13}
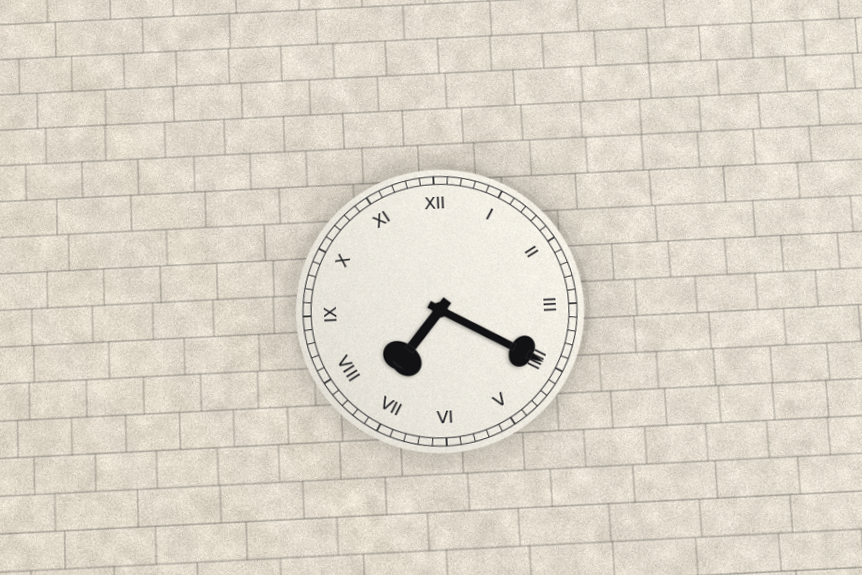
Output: {"hour": 7, "minute": 20}
